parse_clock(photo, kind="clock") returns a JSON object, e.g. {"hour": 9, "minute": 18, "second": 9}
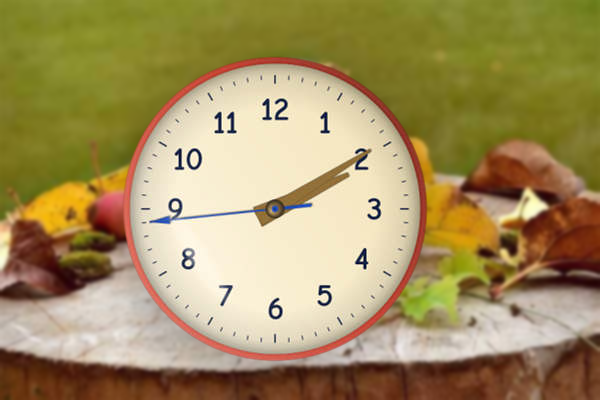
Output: {"hour": 2, "minute": 9, "second": 44}
